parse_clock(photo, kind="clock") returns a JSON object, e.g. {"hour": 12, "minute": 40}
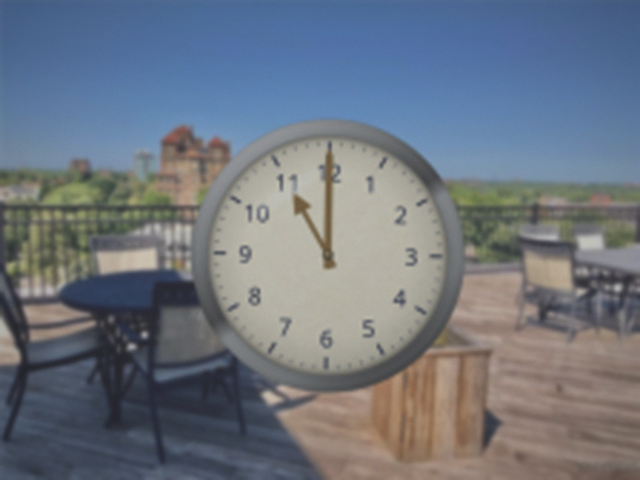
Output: {"hour": 11, "minute": 0}
